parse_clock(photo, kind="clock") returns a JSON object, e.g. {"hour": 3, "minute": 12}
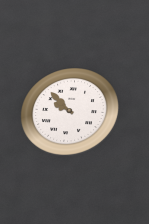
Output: {"hour": 9, "minute": 52}
